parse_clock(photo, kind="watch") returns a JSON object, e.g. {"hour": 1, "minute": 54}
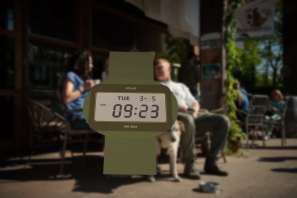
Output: {"hour": 9, "minute": 23}
